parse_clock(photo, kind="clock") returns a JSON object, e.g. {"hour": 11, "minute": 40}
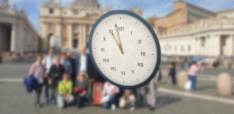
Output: {"hour": 10, "minute": 58}
